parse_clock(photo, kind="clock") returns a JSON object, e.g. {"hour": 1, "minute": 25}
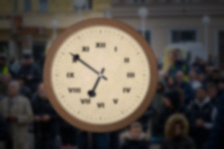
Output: {"hour": 6, "minute": 51}
